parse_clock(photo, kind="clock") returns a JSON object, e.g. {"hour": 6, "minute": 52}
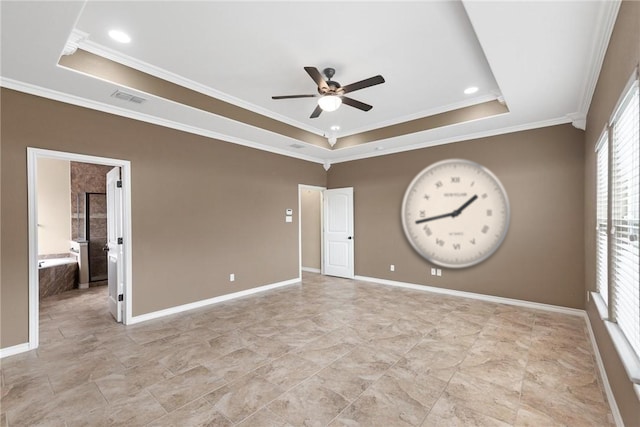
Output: {"hour": 1, "minute": 43}
